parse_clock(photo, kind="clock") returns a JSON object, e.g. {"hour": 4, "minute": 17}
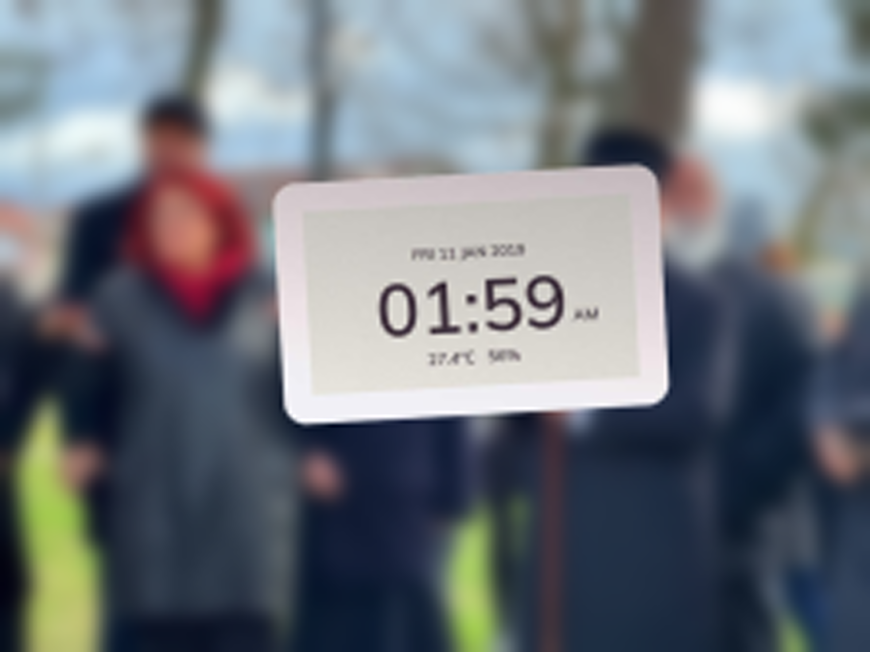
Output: {"hour": 1, "minute": 59}
